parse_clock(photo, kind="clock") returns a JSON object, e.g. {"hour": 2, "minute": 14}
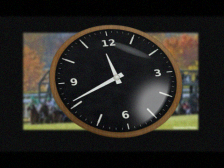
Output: {"hour": 11, "minute": 41}
